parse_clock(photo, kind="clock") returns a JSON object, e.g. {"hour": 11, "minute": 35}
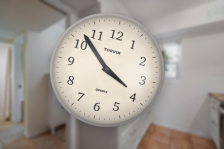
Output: {"hour": 3, "minute": 52}
